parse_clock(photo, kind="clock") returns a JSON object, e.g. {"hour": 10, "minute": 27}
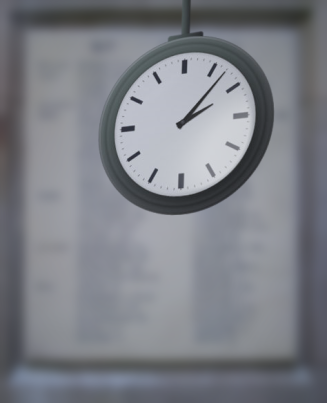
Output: {"hour": 2, "minute": 7}
